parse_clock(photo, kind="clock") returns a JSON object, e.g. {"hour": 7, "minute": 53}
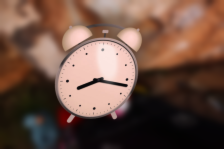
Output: {"hour": 8, "minute": 17}
